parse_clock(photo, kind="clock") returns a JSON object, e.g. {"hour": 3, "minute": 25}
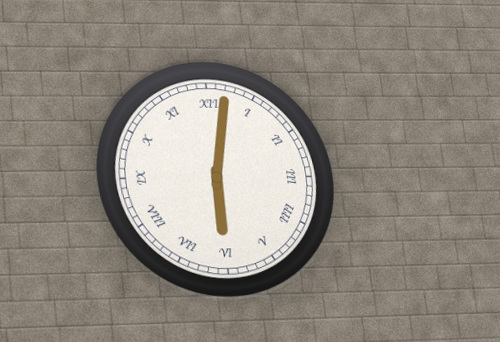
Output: {"hour": 6, "minute": 2}
